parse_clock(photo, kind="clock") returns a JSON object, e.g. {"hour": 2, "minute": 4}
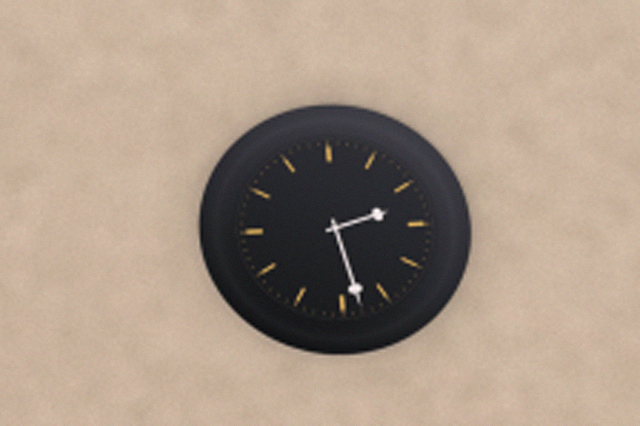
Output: {"hour": 2, "minute": 28}
